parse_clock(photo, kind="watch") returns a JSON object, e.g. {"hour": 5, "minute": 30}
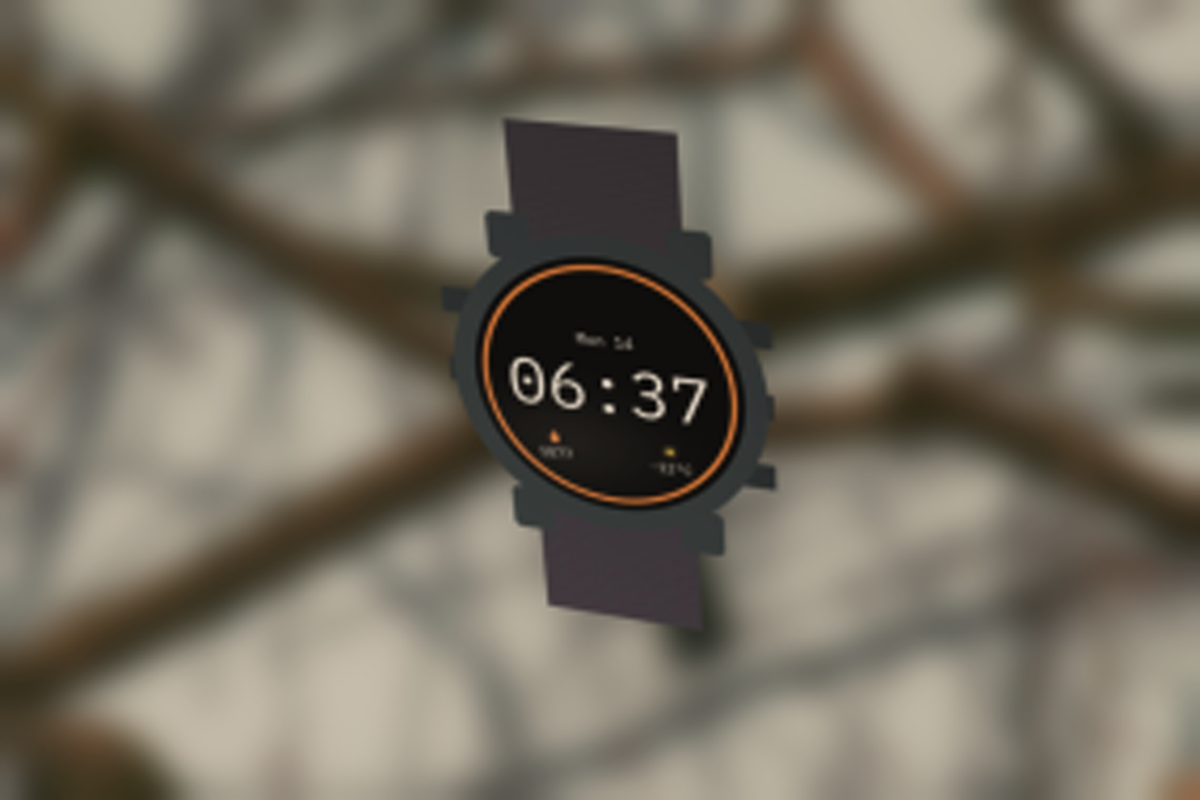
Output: {"hour": 6, "minute": 37}
